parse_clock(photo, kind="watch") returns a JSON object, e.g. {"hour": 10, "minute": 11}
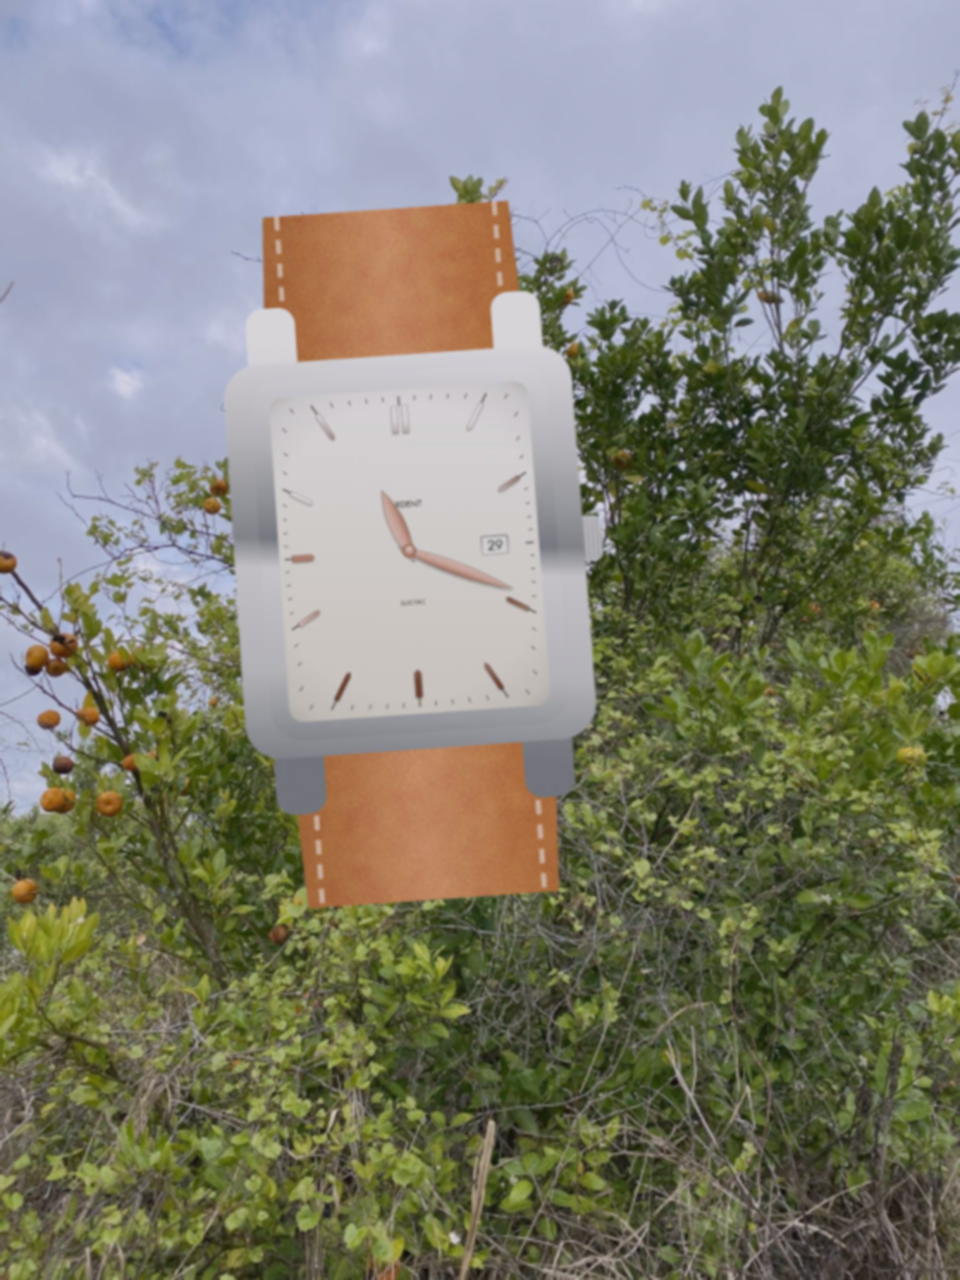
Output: {"hour": 11, "minute": 19}
